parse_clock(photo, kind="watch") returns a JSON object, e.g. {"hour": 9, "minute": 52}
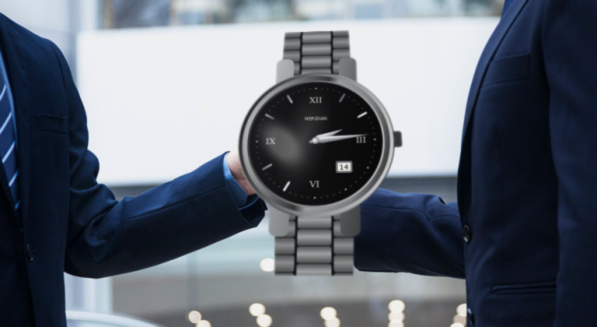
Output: {"hour": 2, "minute": 14}
